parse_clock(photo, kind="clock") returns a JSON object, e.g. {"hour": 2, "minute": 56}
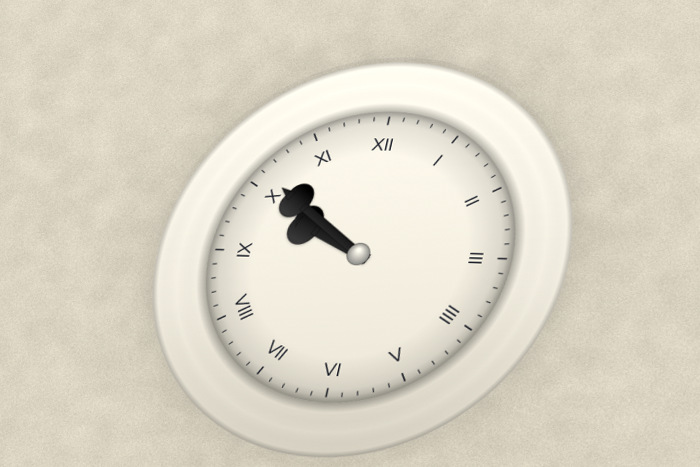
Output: {"hour": 9, "minute": 51}
